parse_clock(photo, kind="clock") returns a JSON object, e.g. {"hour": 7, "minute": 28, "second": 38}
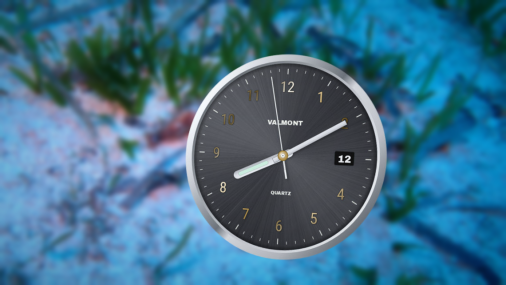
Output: {"hour": 8, "minute": 9, "second": 58}
